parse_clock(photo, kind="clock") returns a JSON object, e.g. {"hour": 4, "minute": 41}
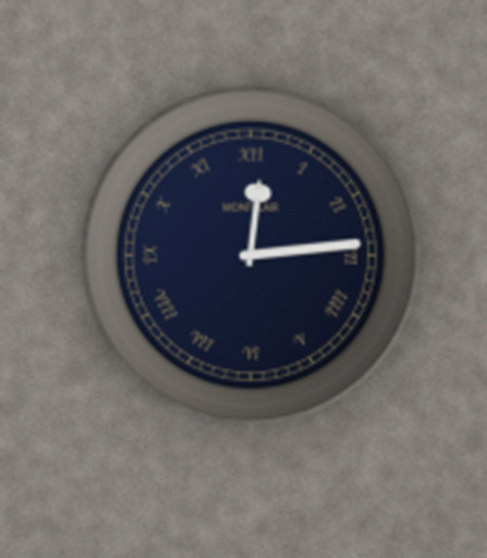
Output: {"hour": 12, "minute": 14}
